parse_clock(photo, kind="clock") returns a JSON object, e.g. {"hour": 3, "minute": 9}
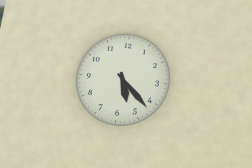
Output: {"hour": 5, "minute": 22}
